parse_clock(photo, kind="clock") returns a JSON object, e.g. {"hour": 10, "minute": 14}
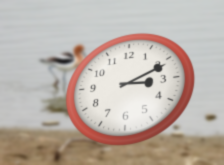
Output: {"hour": 3, "minute": 11}
